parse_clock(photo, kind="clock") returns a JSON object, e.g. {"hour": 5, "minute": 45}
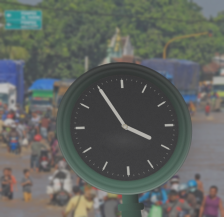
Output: {"hour": 3, "minute": 55}
